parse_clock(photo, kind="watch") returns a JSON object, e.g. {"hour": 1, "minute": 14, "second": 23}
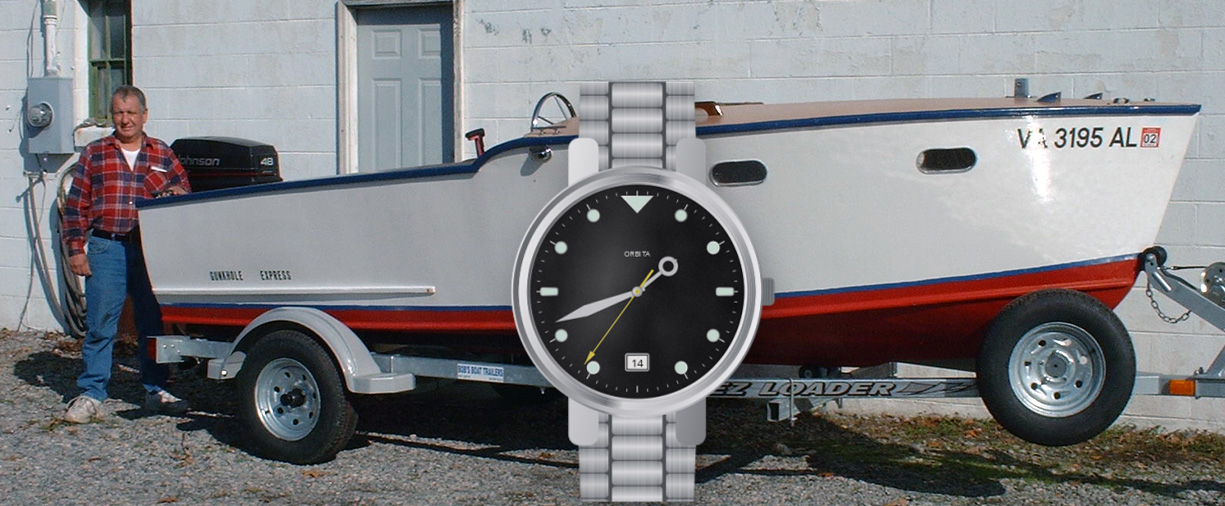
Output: {"hour": 1, "minute": 41, "second": 36}
